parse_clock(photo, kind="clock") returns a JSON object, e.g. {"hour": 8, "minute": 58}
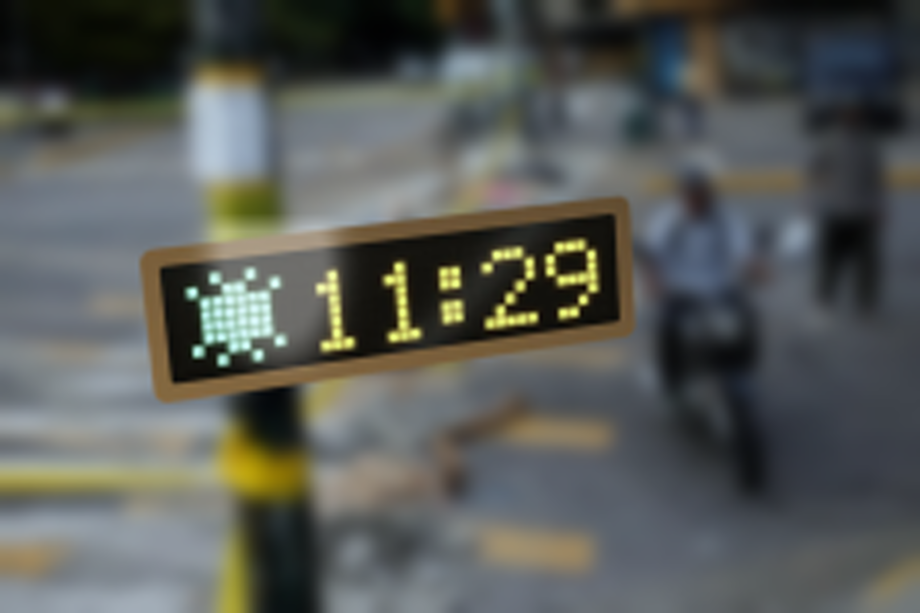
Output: {"hour": 11, "minute": 29}
